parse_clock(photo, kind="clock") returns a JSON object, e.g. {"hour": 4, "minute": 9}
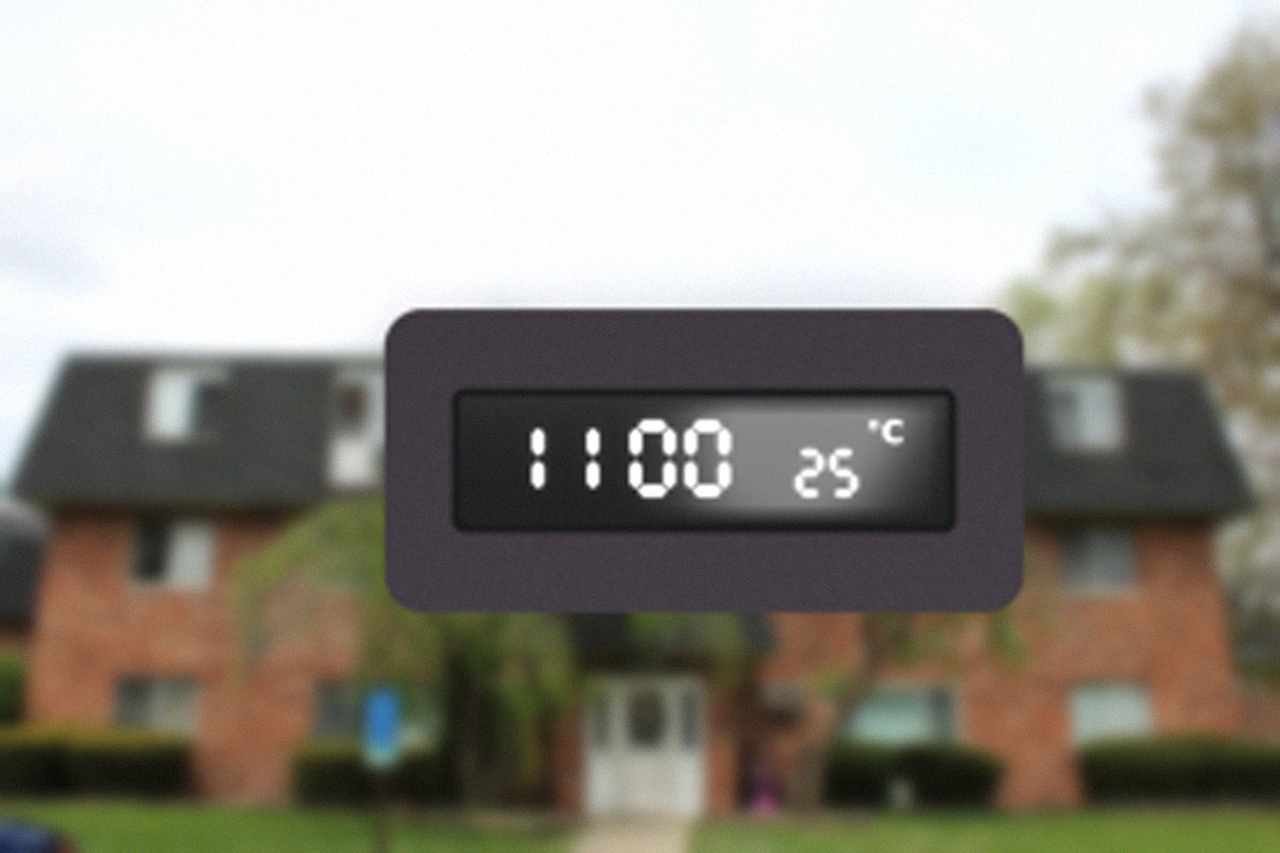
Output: {"hour": 11, "minute": 0}
